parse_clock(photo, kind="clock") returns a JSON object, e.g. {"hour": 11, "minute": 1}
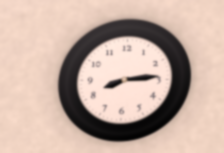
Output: {"hour": 8, "minute": 14}
